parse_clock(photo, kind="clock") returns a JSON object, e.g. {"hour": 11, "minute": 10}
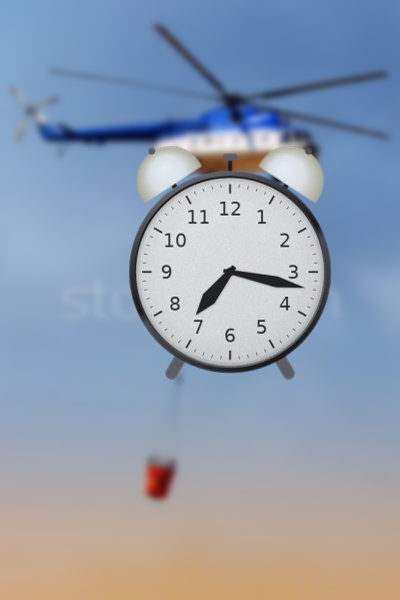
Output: {"hour": 7, "minute": 17}
